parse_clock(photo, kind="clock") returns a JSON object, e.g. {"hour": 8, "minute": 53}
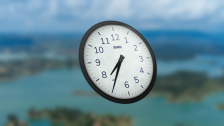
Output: {"hour": 7, "minute": 35}
